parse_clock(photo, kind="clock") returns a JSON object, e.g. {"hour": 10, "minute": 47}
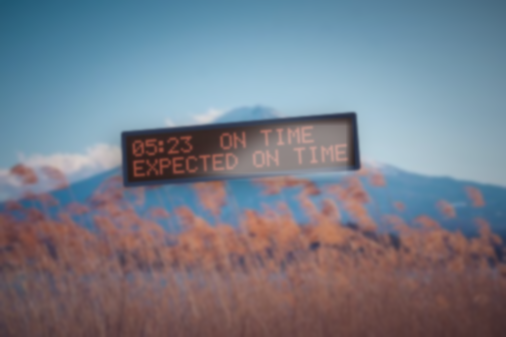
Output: {"hour": 5, "minute": 23}
